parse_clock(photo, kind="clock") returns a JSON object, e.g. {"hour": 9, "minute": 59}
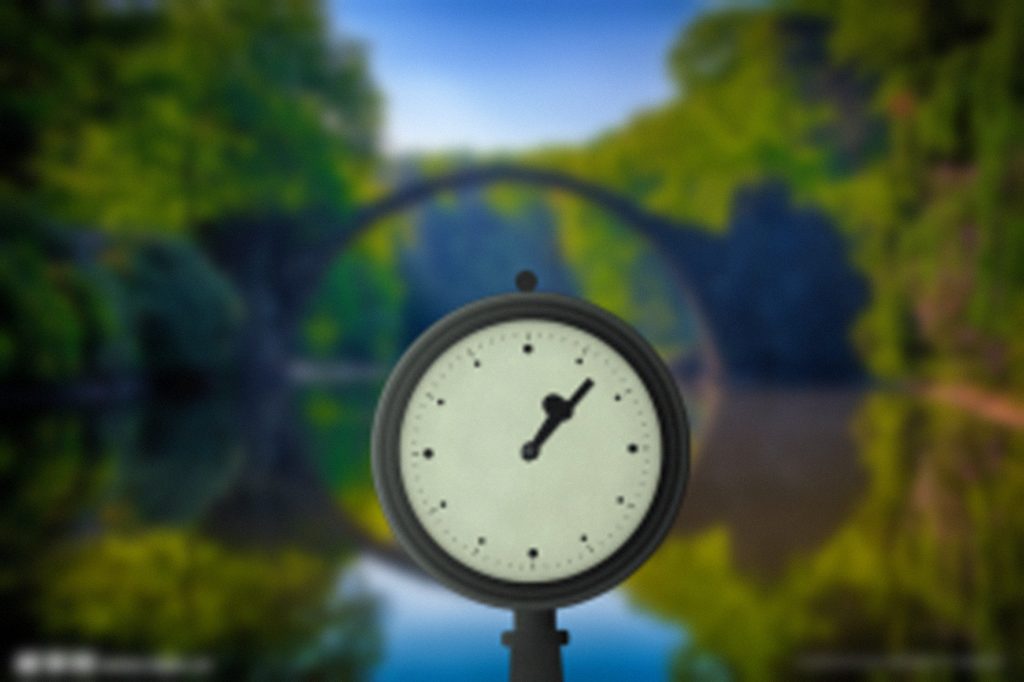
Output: {"hour": 1, "minute": 7}
